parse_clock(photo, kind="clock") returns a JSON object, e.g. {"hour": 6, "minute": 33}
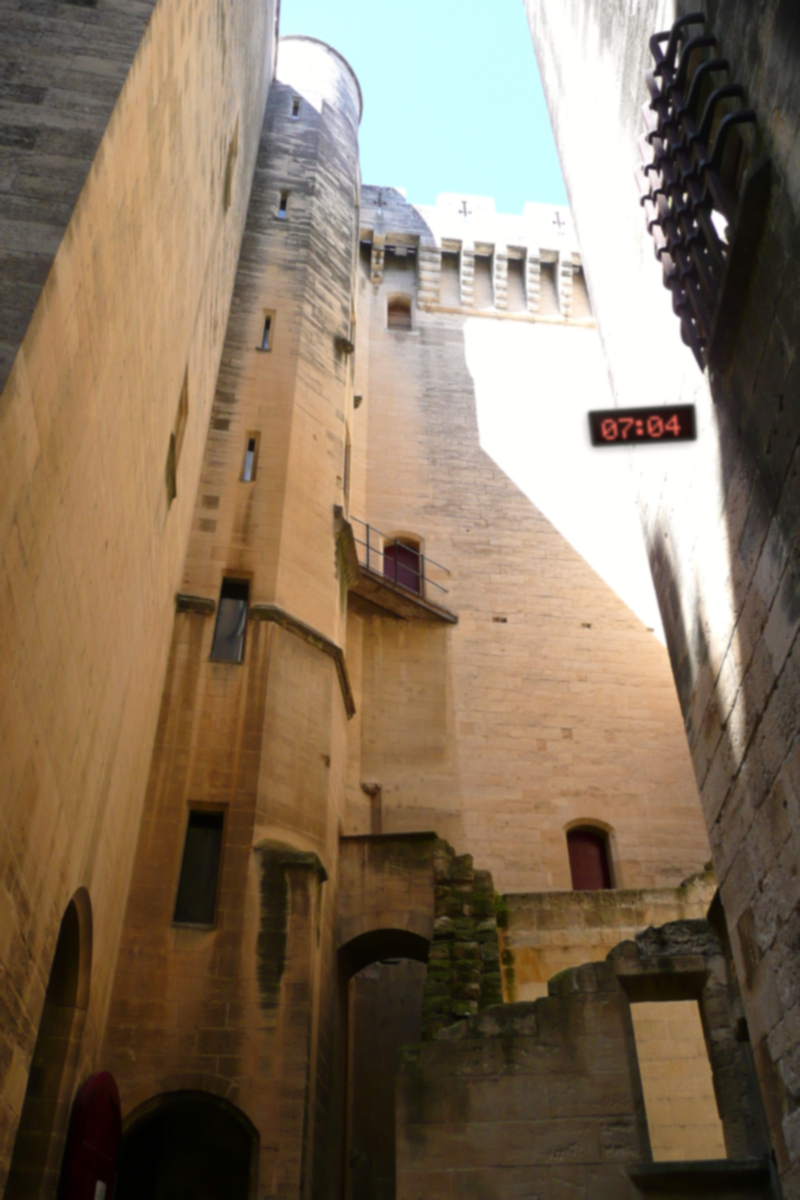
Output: {"hour": 7, "minute": 4}
